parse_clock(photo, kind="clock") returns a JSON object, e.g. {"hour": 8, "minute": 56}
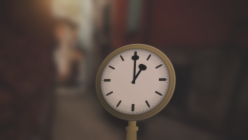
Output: {"hour": 1, "minute": 0}
